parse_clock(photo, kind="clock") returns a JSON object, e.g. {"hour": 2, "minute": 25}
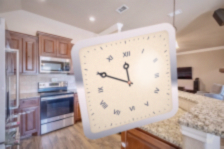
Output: {"hour": 11, "minute": 50}
